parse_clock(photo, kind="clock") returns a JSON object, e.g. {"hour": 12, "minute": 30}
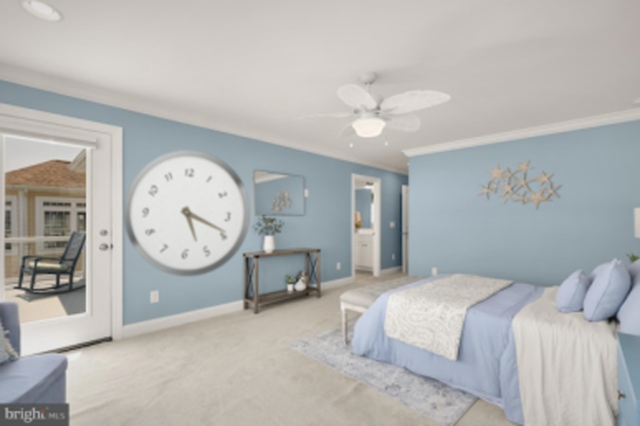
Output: {"hour": 5, "minute": 19}
